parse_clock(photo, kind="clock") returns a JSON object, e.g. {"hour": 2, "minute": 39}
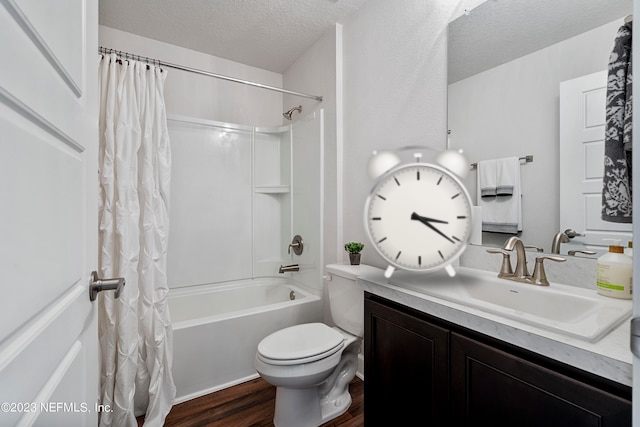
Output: {"hour": 3, "minute": 21}
